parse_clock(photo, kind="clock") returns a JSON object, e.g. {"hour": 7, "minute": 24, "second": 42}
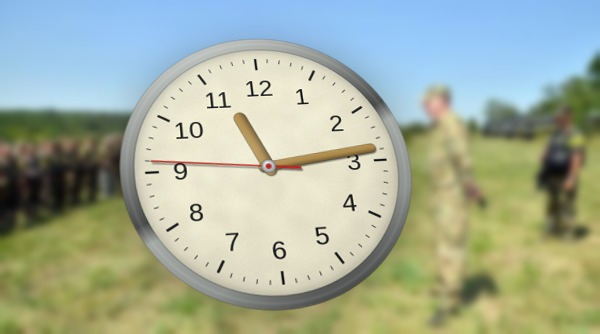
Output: {"hour": 11, "minute": 13, "second": 46}
